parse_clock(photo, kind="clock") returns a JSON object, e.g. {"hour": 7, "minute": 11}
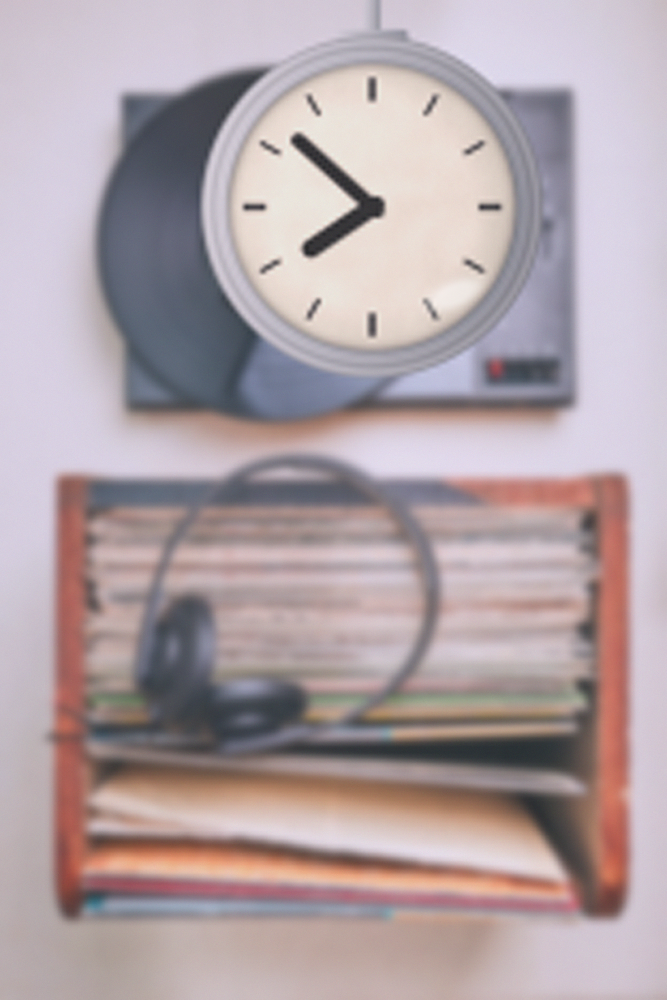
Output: {"hour": 7, "minute": 52}
